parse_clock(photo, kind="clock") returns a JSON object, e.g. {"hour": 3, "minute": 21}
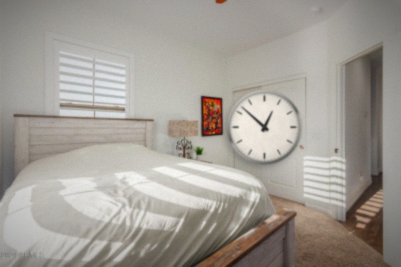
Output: {"hour": 12, "minute": 52}
